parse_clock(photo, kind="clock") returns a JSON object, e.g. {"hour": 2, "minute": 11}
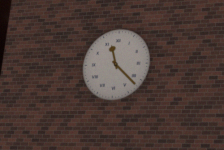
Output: {"hour": 11, "minute": 22}
